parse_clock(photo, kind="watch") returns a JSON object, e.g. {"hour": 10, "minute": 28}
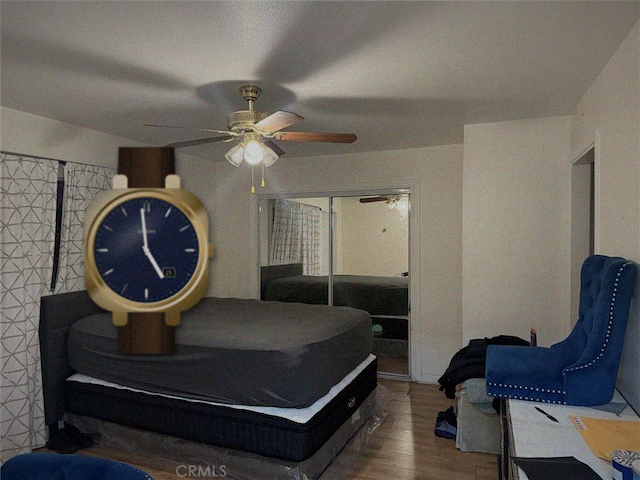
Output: {"hour": 4, "minute": 59}
